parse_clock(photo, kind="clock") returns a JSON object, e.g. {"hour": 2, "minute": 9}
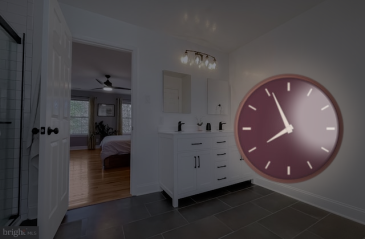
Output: {"hour": 7, "minute": 56}
